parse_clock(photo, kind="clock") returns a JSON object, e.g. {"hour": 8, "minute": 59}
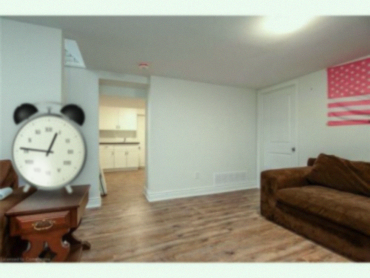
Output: {"hour": 12, "minute": 46}
